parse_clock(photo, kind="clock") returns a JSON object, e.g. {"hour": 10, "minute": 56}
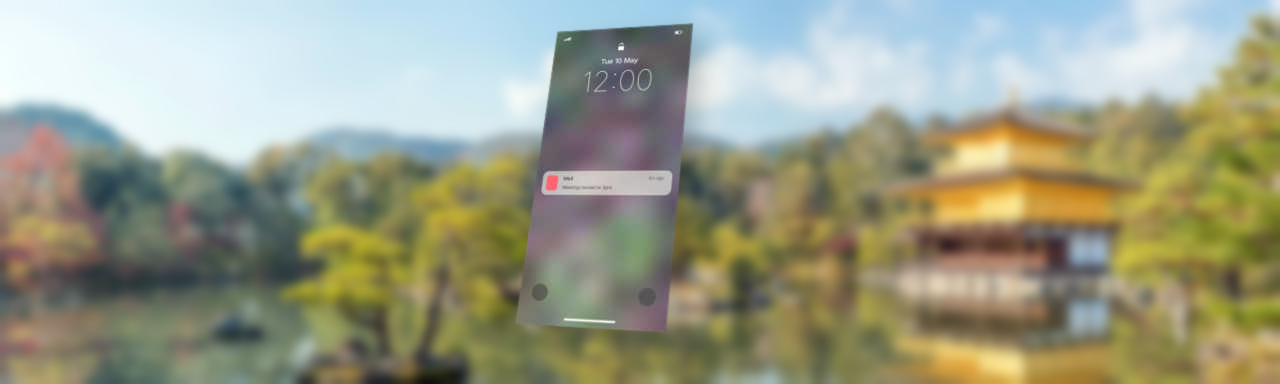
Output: {"hour": 12, "minute": 0}
